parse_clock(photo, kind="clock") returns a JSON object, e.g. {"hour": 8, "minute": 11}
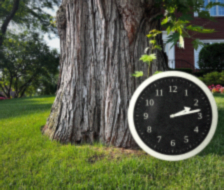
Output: {"hour": 2, "minute": 13}
